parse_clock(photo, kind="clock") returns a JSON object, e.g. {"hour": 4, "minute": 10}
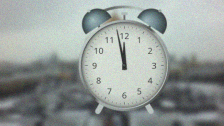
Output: {"hour": 11, "minute": 58}
